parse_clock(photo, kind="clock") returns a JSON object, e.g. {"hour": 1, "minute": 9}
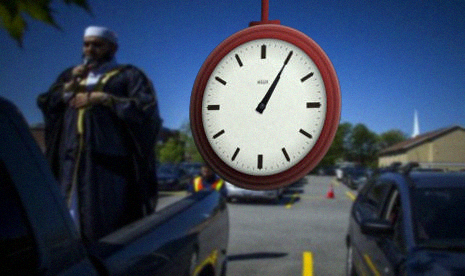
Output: {"hour": 1, "minute": 5}
